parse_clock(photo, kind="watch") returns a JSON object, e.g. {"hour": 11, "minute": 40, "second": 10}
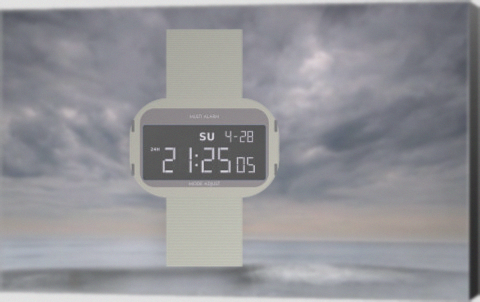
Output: {"hour": 21, "minute": 25, "second": 5}
